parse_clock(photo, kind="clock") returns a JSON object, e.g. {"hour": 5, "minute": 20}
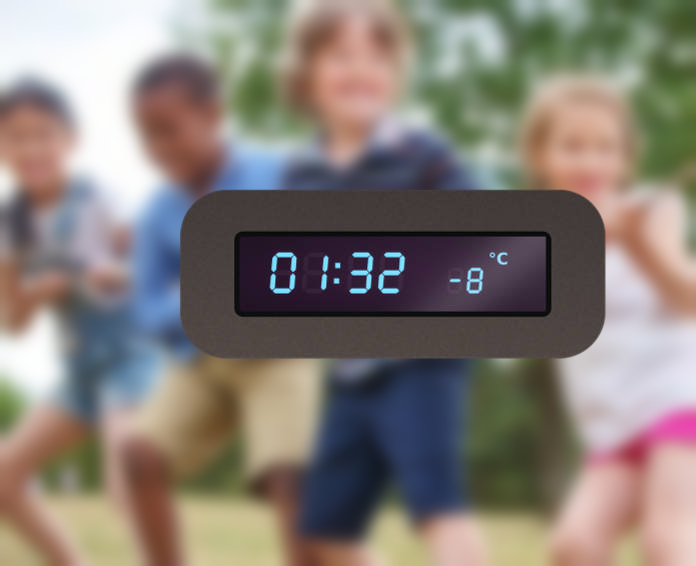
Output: {"hour": 1, "minute": 32}
